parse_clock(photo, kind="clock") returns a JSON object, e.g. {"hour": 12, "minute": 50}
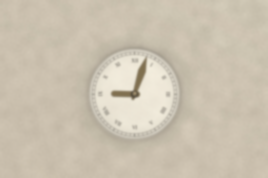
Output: {"hour": 9, "minute": 3}
